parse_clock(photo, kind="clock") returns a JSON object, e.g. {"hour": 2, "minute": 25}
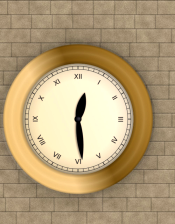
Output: {"hour": 12, "minute": 29}
